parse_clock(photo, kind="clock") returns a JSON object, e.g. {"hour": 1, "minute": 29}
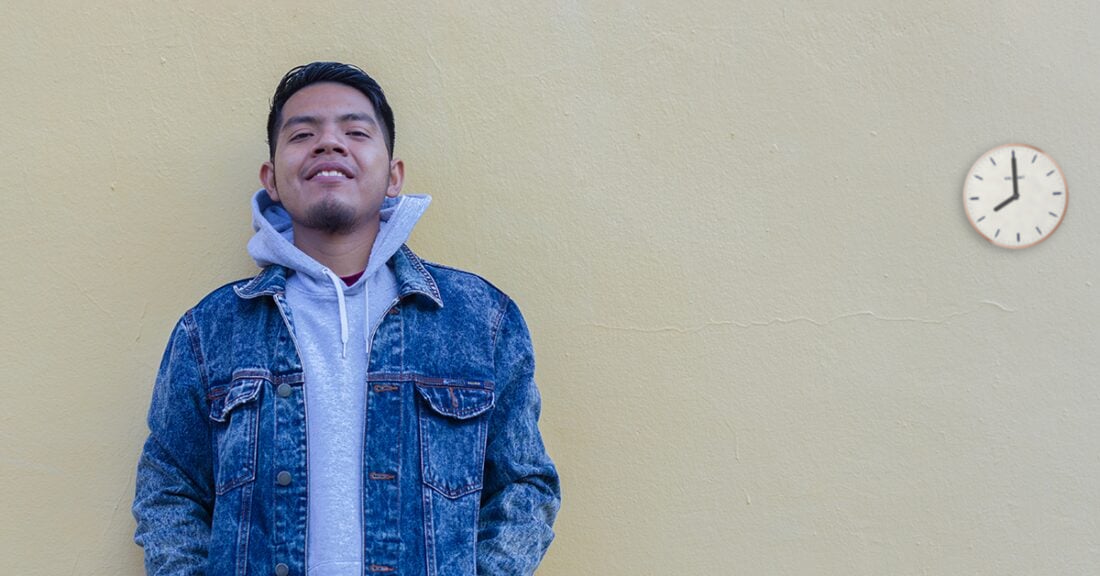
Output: {"hour": 8, "minute": 0}
